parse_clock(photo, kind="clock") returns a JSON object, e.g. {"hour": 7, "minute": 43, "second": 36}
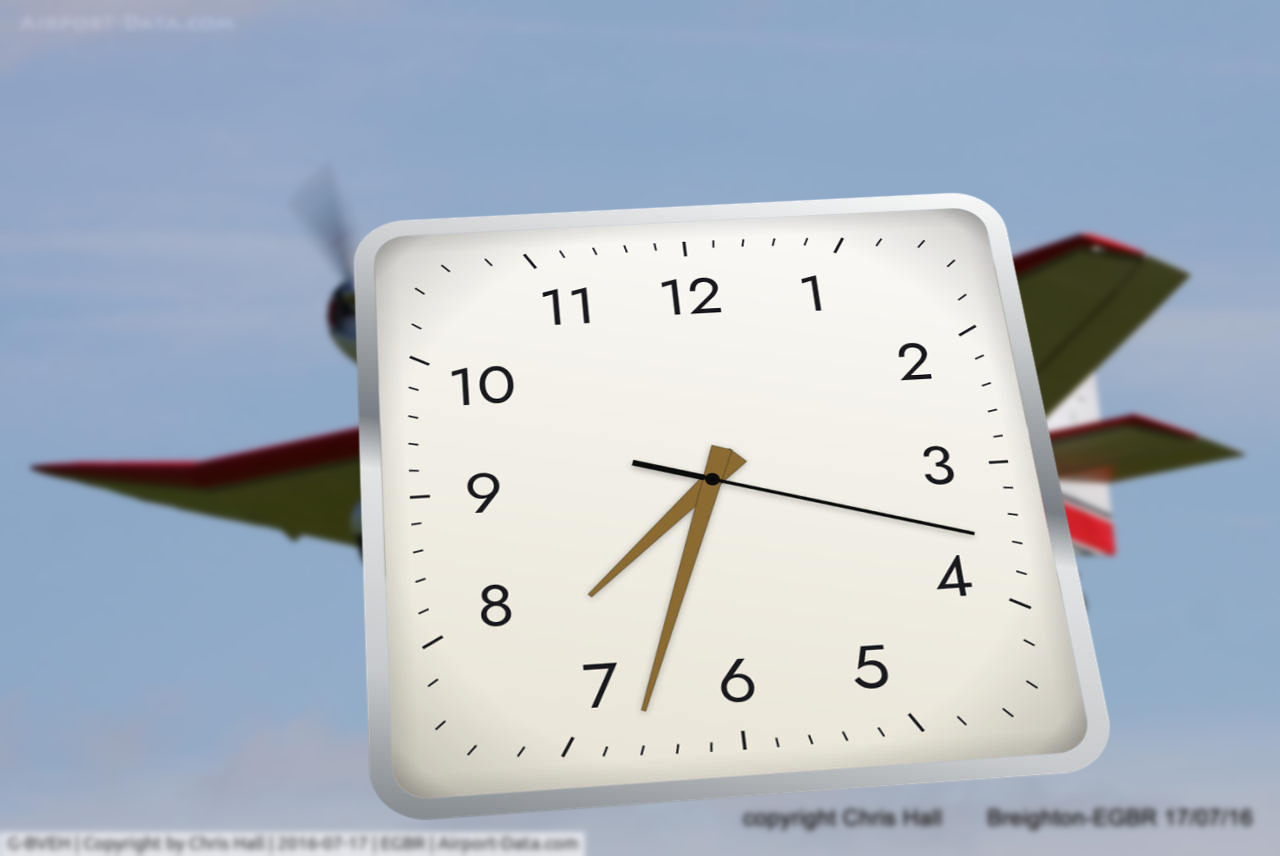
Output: {"hour": 7, "minute": 33, "second": 18}
